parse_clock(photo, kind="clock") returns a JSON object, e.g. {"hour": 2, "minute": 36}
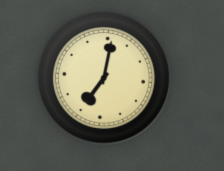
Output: {"hour": 7, "minute": 1}
